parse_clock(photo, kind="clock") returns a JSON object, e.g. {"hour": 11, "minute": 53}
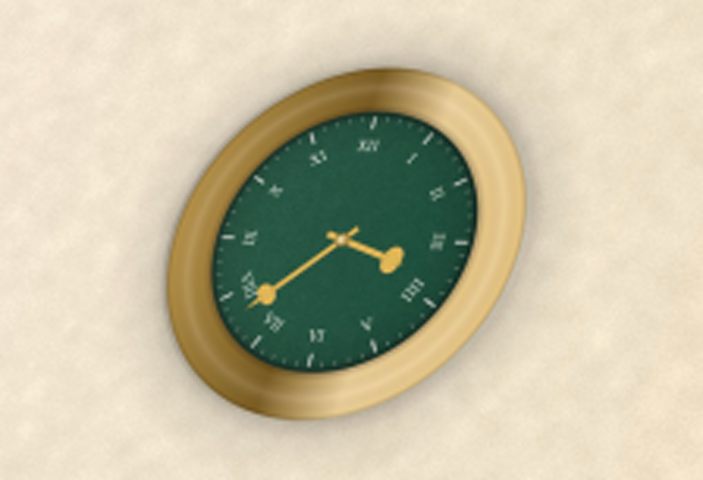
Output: {"hour": 3, "minute": 38}
